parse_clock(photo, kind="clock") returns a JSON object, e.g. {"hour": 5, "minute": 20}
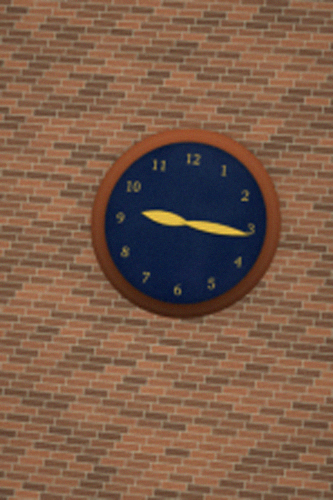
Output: {"hour": 9, "minute": 16}
